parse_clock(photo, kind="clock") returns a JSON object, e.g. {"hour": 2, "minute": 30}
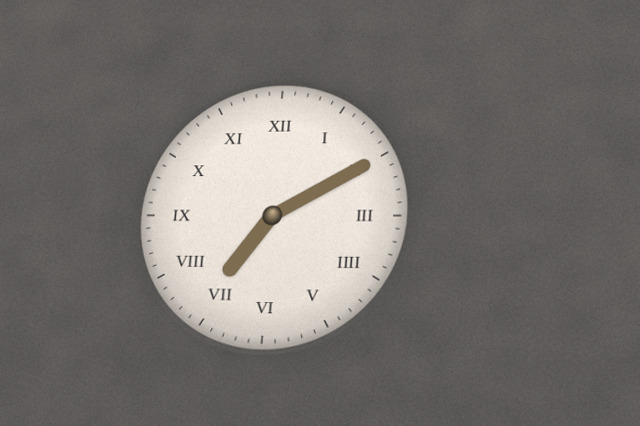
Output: {"hour": 7, "minute": 10}
